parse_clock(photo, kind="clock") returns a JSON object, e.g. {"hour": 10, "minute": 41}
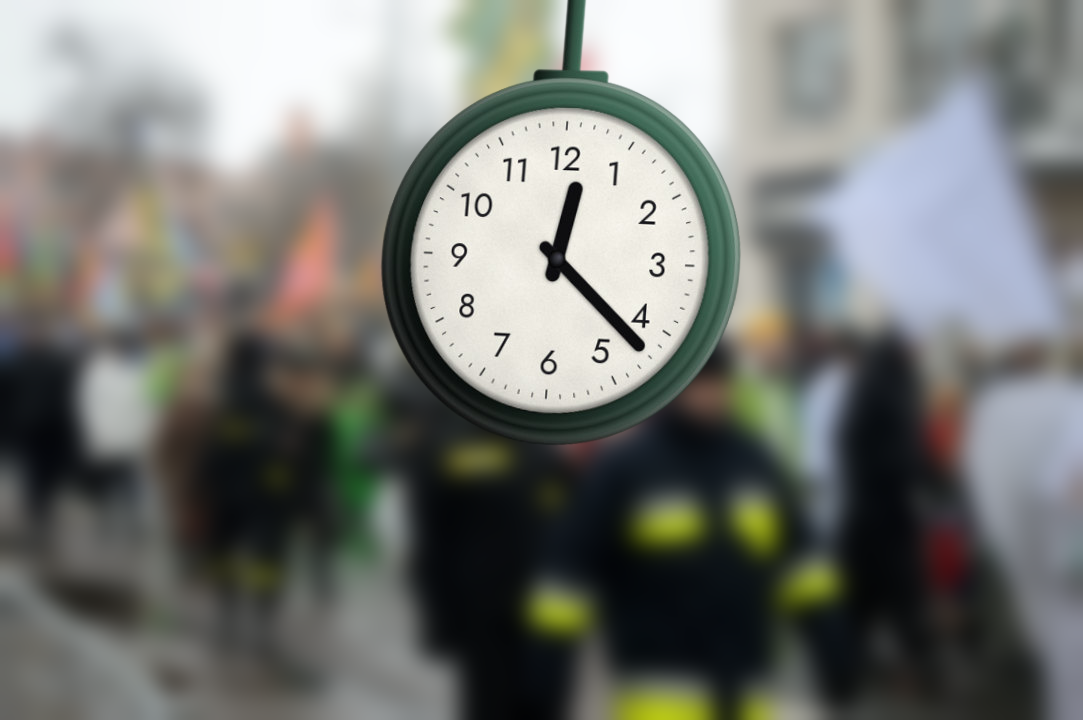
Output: {"hour": 12, "minute": 22}
